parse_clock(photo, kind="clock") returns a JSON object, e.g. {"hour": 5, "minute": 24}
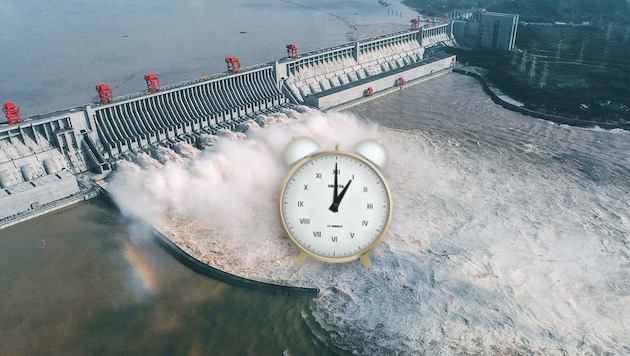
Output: {"hour": 1, "minute": 0}
